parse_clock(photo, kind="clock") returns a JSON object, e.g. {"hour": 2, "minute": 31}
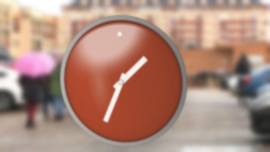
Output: {"hour": 1, "minute": 34}
